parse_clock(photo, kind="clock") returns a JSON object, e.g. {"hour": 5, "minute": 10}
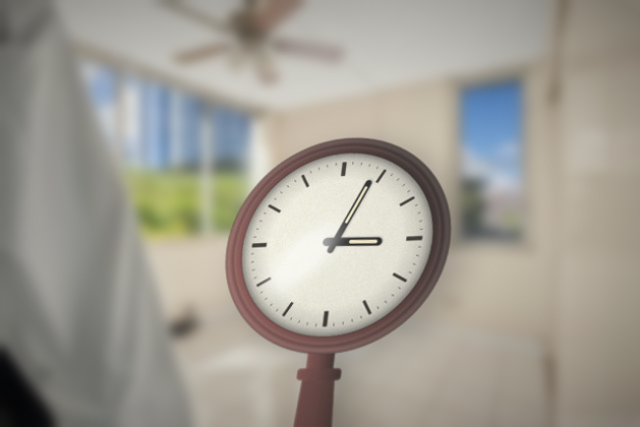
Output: {"hour": 3, "minute": 4}
